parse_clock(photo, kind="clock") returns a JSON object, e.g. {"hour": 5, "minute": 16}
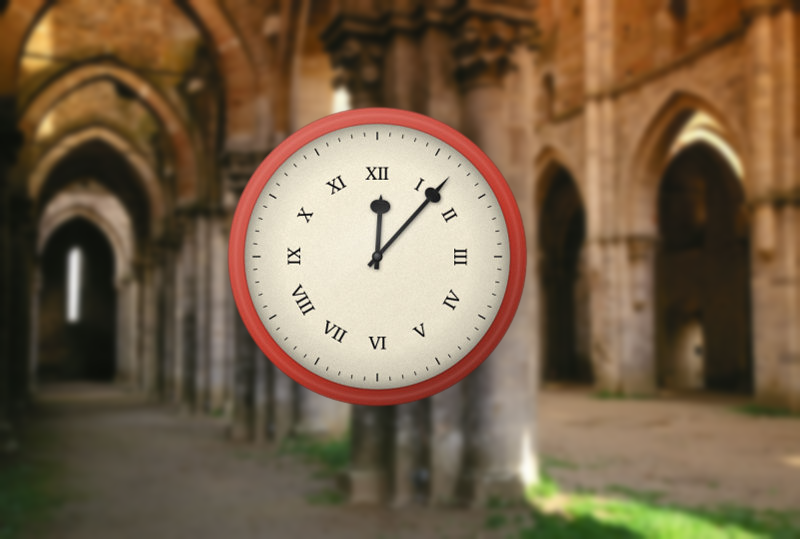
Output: {"hour": 12, "minute": 7}
